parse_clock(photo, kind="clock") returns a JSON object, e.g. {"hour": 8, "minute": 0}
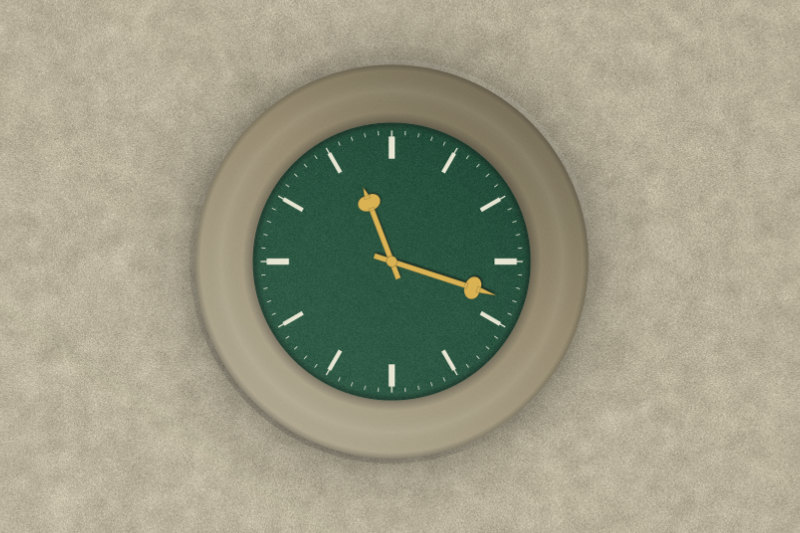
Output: {"hour": 11, "minute": 18}
